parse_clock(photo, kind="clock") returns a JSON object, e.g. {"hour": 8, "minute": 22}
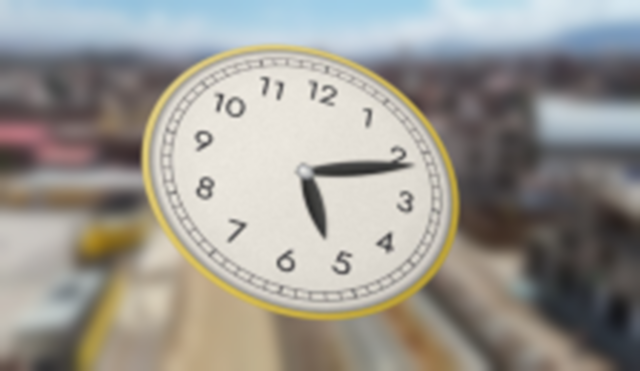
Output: {"hour": 5, "minute": 11}
